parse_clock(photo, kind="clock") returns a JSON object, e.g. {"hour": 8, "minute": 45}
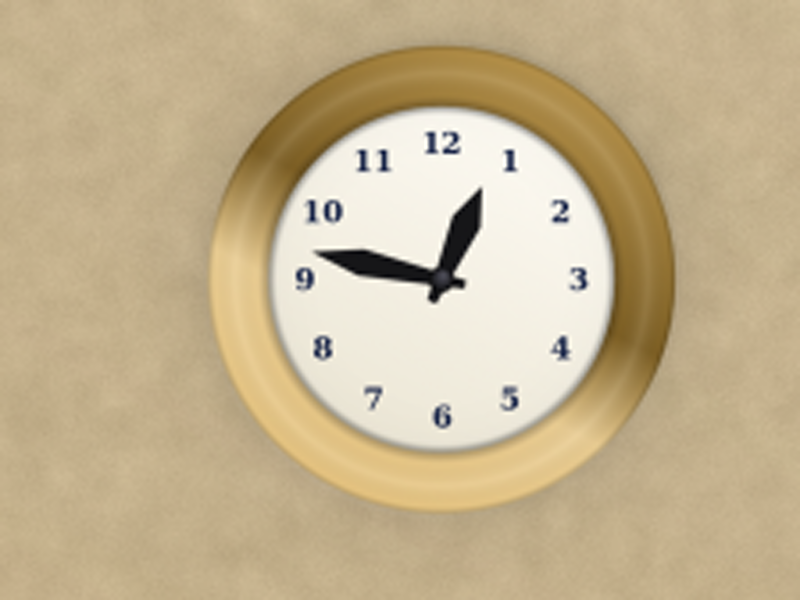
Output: {"hour": 12, "minute": 47}
